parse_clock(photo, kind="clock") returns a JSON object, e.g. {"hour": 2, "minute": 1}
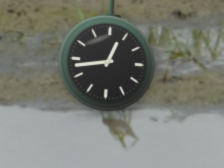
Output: {"hour": 12, "minute": 43}
